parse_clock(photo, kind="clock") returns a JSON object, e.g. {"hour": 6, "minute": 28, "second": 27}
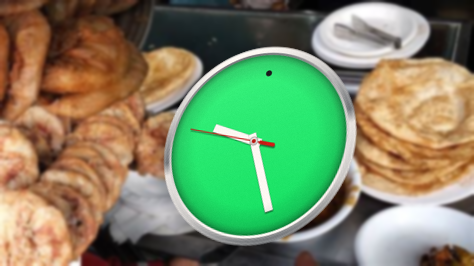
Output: {"hour": 9, "minute": 25, "second": 46}
